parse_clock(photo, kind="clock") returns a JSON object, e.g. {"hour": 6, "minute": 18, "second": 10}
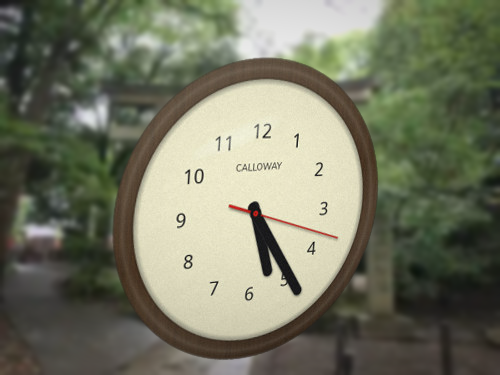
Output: {"hour": 5, "minute": 24, "second": 18}
